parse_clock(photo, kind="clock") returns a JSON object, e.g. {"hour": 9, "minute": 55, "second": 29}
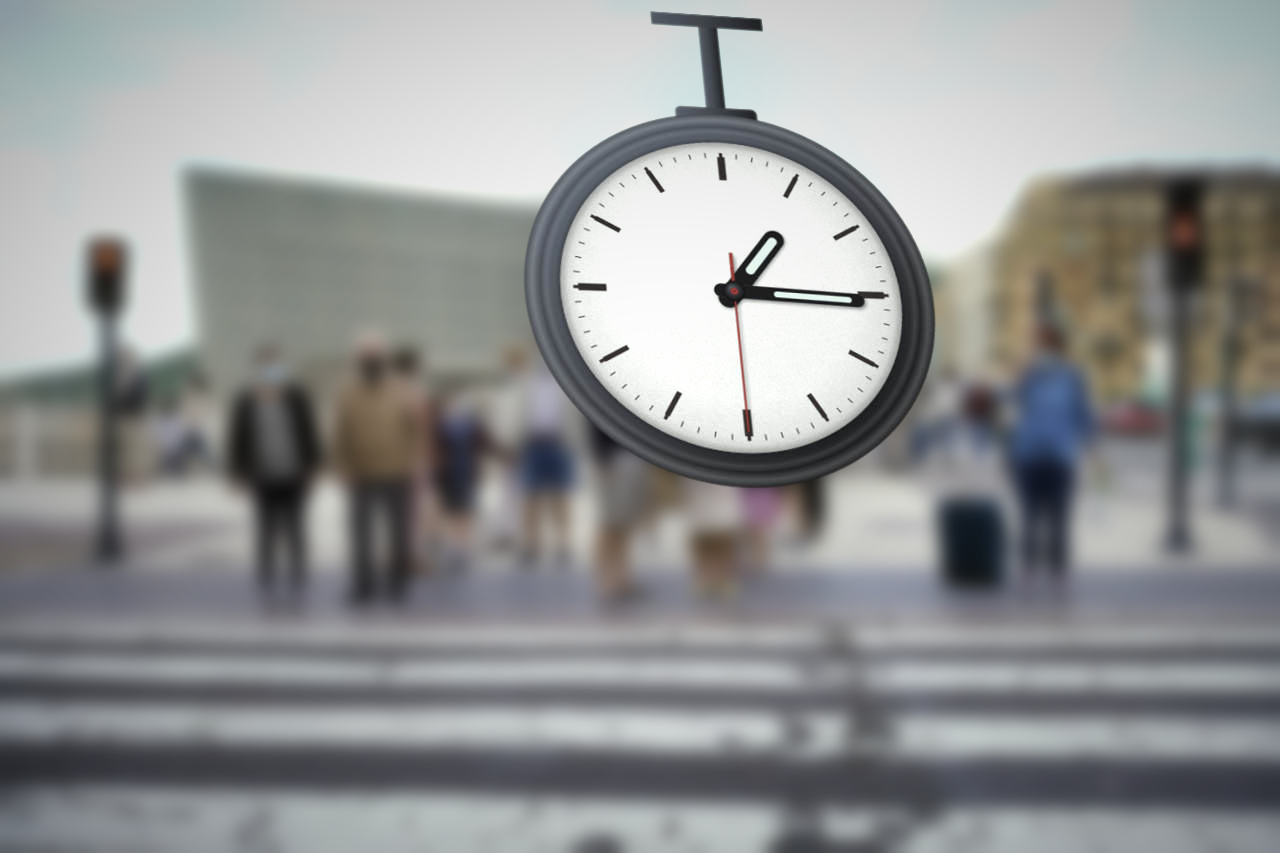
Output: {"hour": 1, "minute": 15, "second": 30}
